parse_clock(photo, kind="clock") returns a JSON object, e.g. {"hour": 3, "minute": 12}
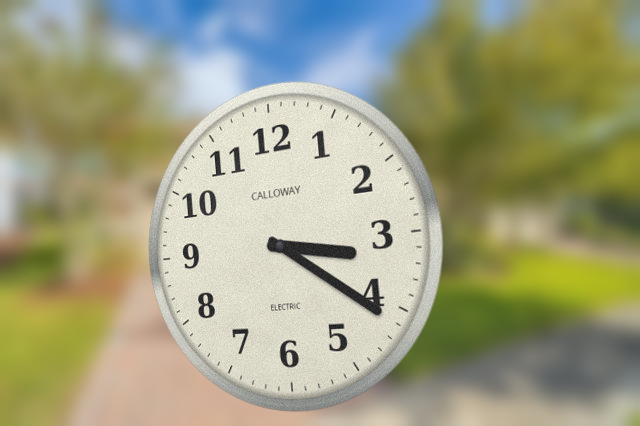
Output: {"hour": 3, "minute": 21}
